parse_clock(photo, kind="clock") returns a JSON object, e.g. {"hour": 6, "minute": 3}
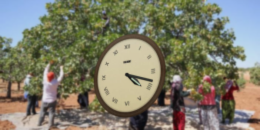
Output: {"hour": 4, "minute": 18}
